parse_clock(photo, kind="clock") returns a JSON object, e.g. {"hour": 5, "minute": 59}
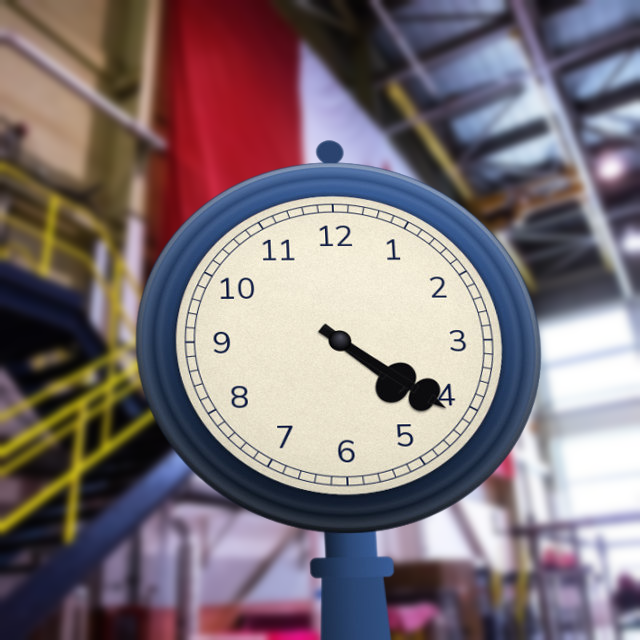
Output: {"hour": 4, "minute": 21}
